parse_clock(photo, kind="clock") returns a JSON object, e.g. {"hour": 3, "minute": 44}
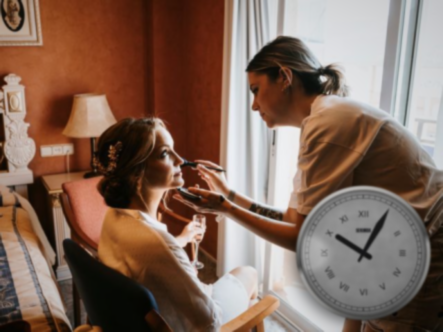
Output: {"hour": 10, "minute": 5}
